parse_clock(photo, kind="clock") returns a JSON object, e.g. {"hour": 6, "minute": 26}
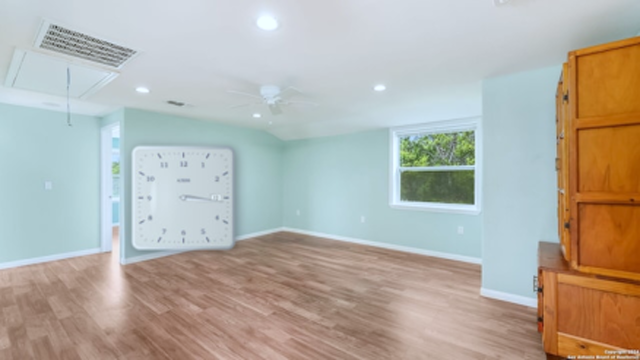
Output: {"hour": 3, "minute": 16}
